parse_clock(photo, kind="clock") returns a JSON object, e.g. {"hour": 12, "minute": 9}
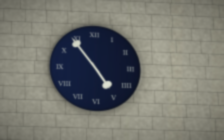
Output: {"hour": 4, "minute": 54}
